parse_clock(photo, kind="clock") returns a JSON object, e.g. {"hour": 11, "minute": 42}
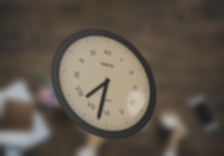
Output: {"hour": 7, "minute": 32}
